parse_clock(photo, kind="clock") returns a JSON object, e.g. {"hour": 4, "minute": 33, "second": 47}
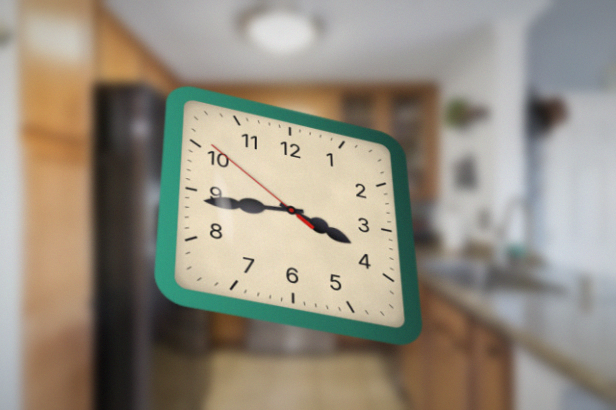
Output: {"hour": 3, "minute": 43, "second": 51}
